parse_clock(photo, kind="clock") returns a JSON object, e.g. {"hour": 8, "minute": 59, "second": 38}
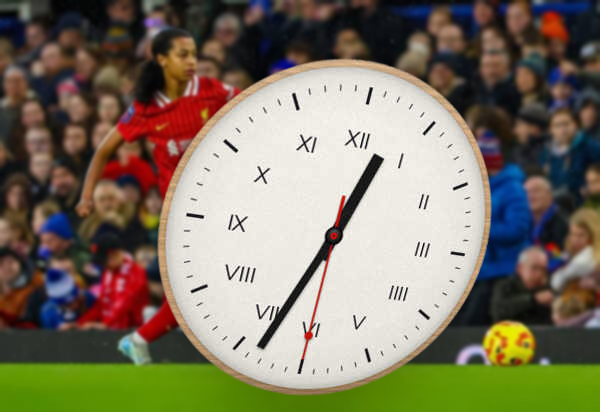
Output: {"hour": 12, "minute": 33, "second": 30}
